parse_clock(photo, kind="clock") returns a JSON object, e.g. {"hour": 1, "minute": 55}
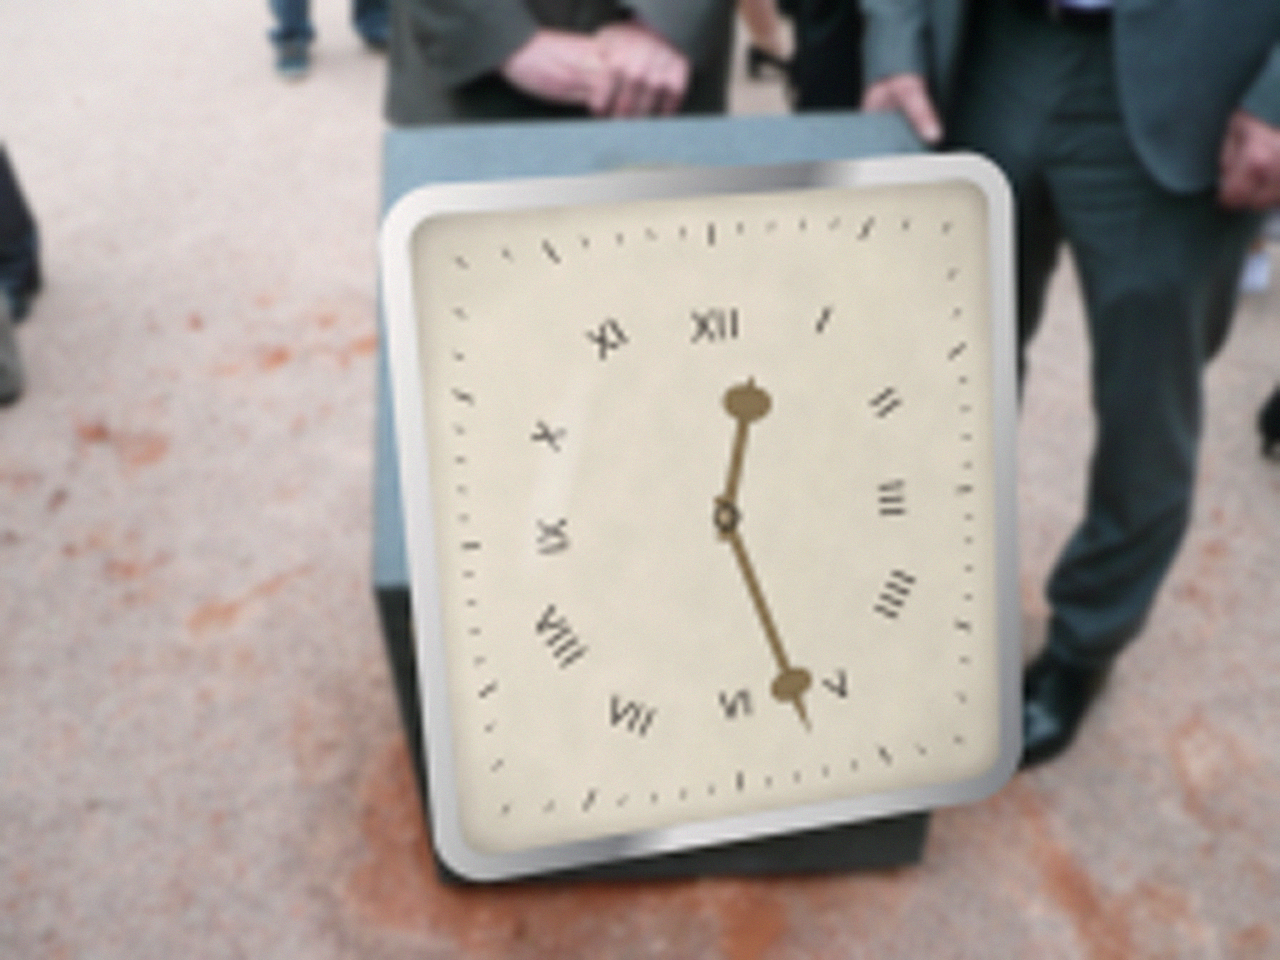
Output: {"hour": 12, "minute": 27}
